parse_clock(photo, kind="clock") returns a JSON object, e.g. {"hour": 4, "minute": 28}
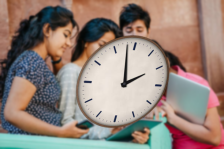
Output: {"hour": 1, "minute": 58}
